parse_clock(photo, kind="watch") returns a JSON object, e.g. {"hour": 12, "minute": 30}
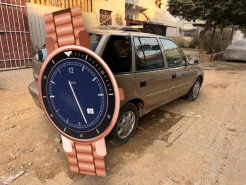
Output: {"hour": 11, "minute": 27}
